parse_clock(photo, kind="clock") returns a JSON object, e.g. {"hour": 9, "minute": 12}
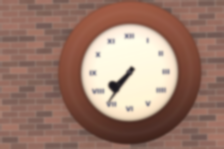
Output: {"hour": 7, "minute": 36}
